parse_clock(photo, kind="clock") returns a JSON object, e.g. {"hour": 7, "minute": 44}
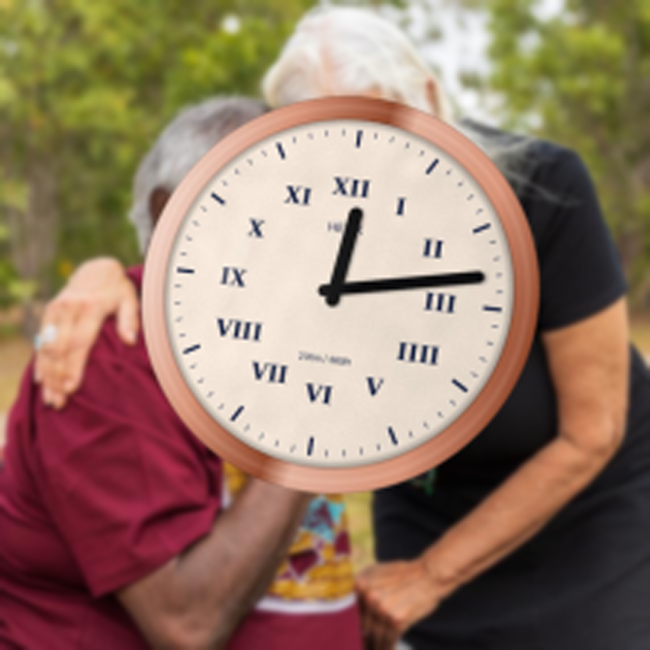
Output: {"hour": 12, "minute": 13}
